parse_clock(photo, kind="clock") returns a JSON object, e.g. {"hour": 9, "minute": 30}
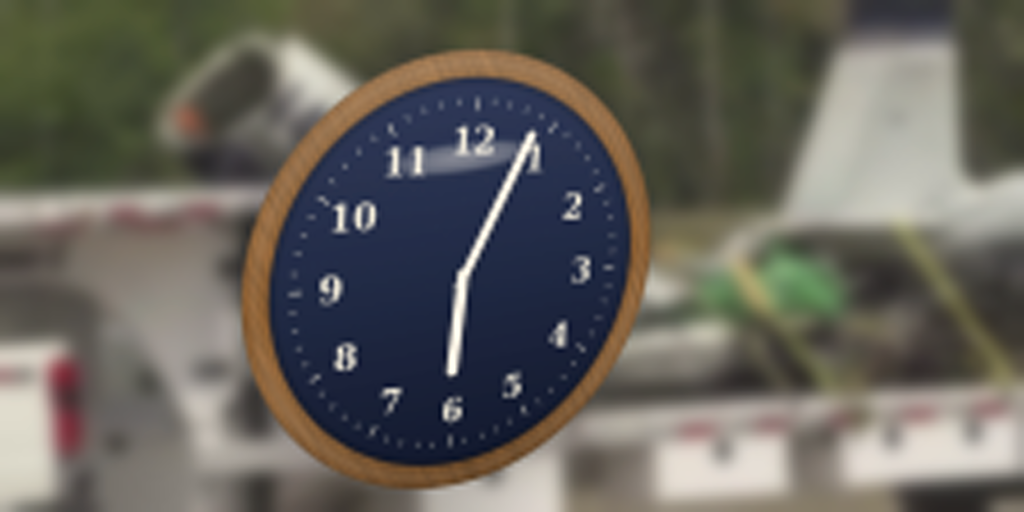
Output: {"hour": 6, "minute": 4}
